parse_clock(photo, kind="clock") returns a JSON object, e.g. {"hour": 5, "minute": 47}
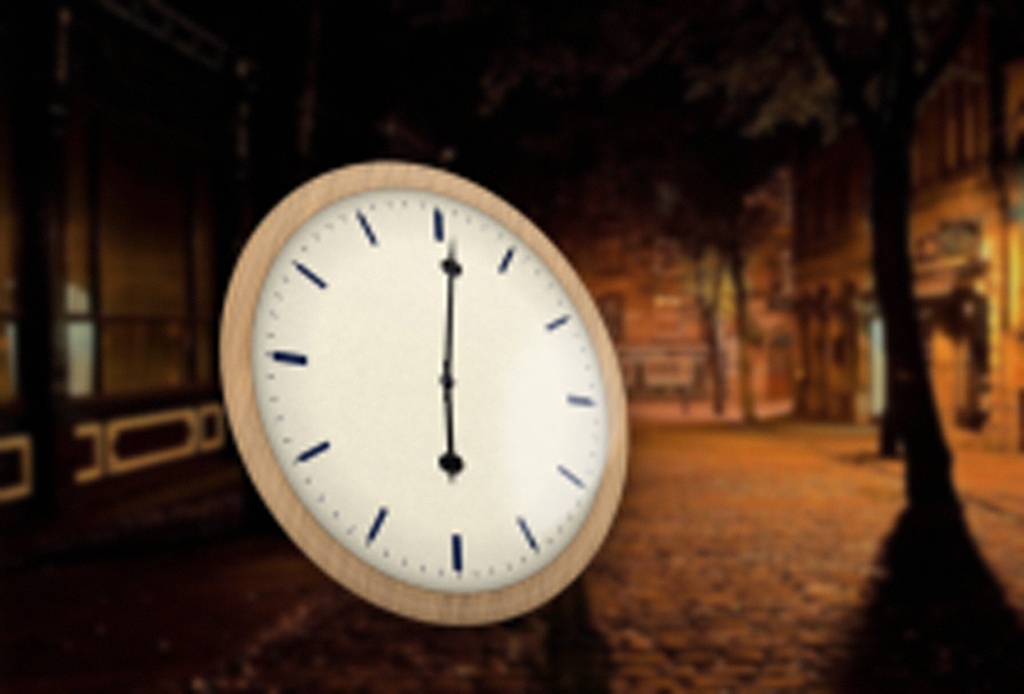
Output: {"hour": 6, "minute": 1}
